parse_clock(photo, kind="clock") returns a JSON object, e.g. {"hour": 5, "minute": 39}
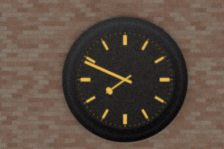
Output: {"hour": 7, "minute": 49}
